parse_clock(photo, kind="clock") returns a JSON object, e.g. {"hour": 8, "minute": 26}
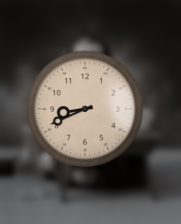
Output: {"hour": 8, "minute": 41}
